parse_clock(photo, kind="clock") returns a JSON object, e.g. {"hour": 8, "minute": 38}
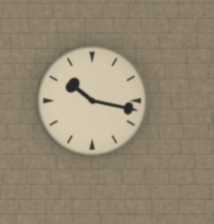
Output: {"hour": 10, "minute": 17}
